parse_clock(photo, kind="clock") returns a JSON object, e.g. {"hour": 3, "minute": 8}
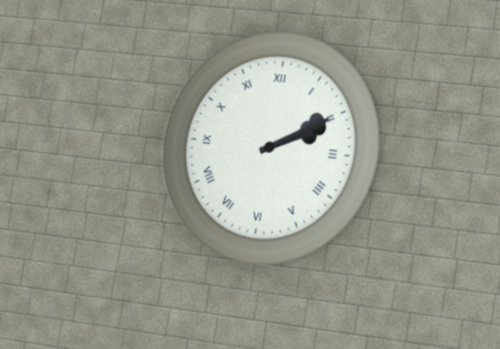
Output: {"hour": 2, "minute": 10}
